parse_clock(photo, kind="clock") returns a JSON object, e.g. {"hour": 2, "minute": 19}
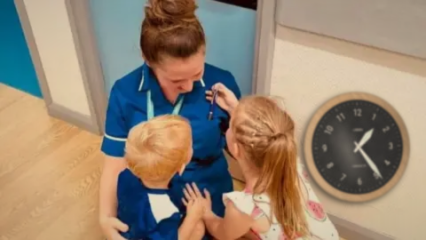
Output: {"hour": 1, "minute": 24}
